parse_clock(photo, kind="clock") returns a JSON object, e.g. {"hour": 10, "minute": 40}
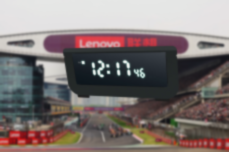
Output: {"hour": 12, "minute": 17}
